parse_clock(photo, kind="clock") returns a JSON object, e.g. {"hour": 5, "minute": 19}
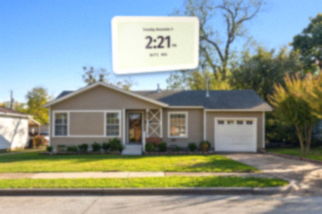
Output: {"hour": 2, "minute": 21}
